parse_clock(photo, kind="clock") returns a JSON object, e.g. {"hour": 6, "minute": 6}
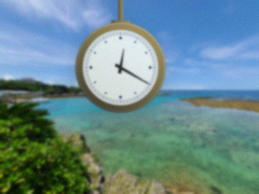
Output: {"hour": 12, "minute": 20}
